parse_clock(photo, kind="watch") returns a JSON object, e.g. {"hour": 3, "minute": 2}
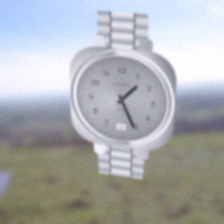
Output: {"hour": 1, "minute": 26}
